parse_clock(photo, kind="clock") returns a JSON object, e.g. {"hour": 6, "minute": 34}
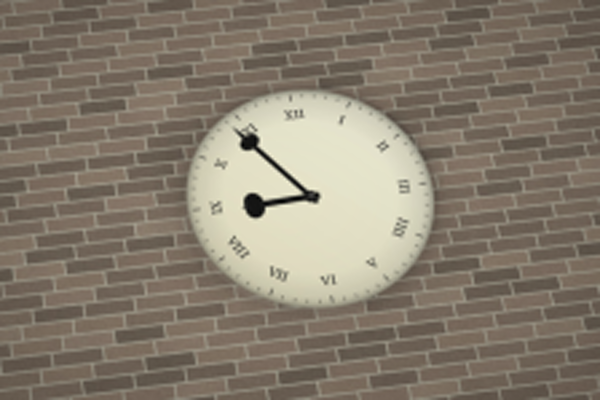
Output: {"hour": 8, "minute": 54}
